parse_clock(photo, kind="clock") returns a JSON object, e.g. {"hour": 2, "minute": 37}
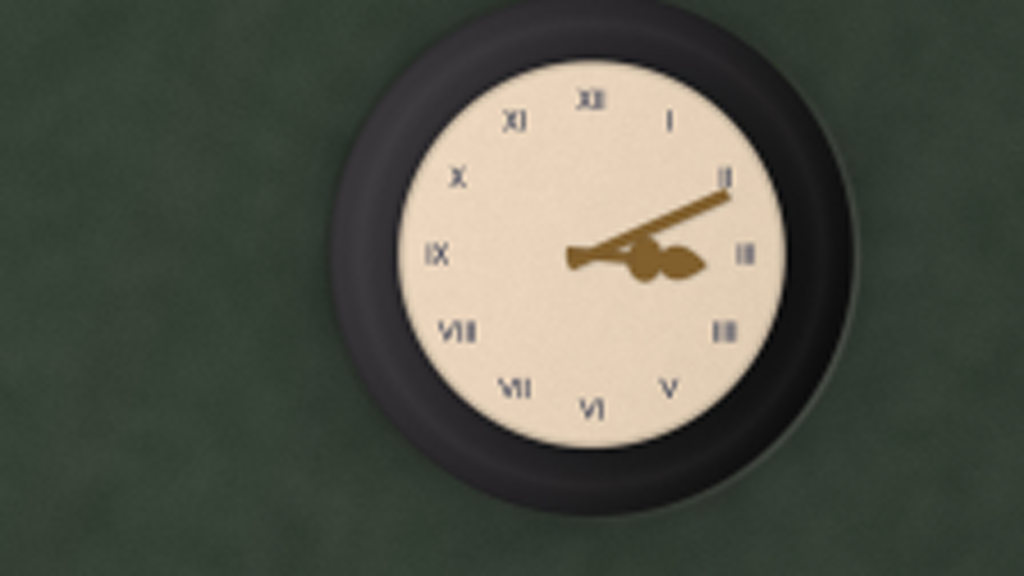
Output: {"hour": 3, "minute": 11}
